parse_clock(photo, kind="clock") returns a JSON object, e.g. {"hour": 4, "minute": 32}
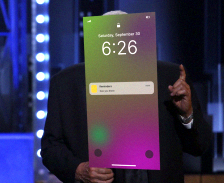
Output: {"hour": 6, "minute": 26}
